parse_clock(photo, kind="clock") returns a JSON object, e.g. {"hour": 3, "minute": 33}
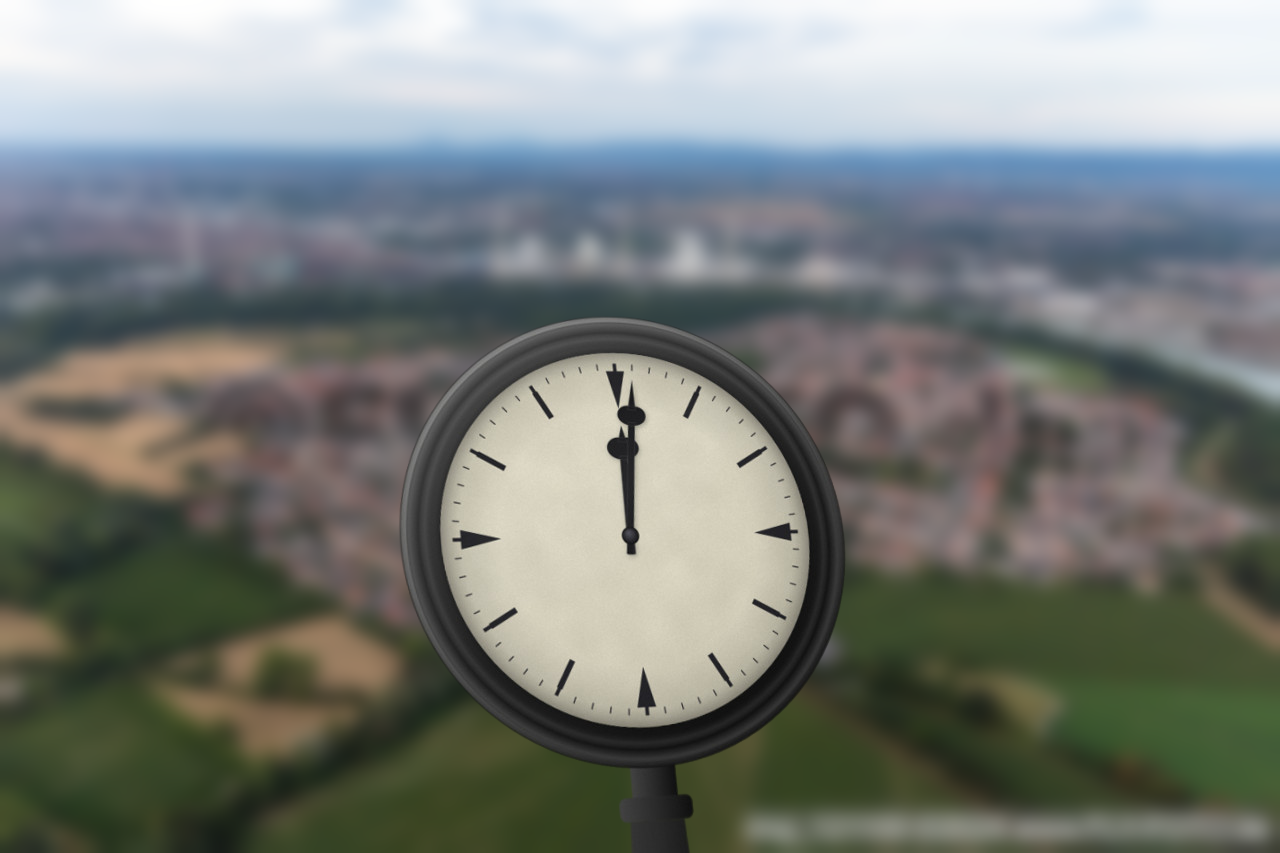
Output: {"hour": 12, "minute": 1}
